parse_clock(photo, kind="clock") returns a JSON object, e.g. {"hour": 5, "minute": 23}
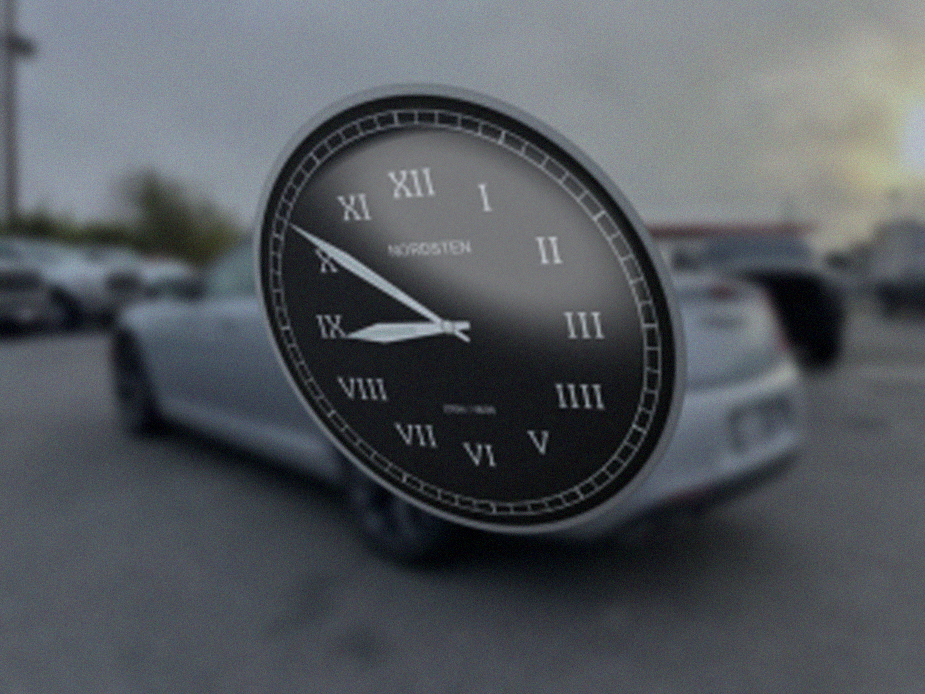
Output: {"hour": 8, "minute": 51}
